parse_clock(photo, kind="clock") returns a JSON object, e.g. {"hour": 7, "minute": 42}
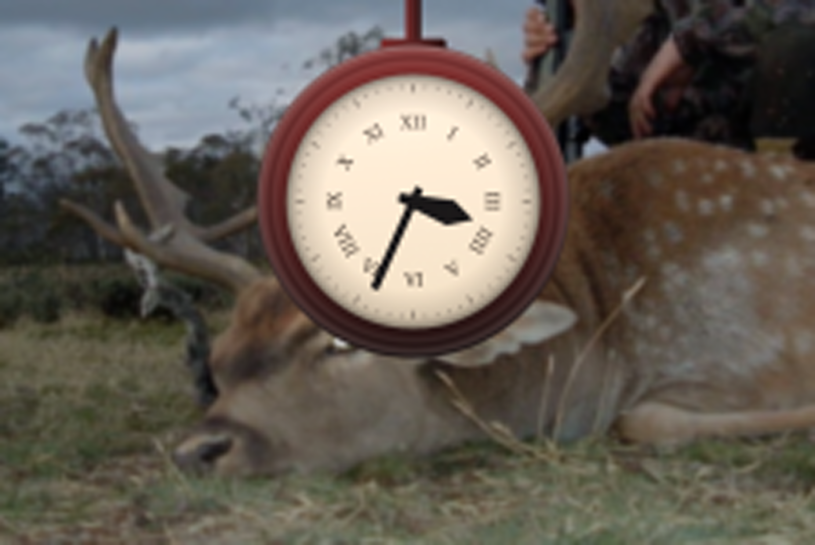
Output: {"hour": 3, "minute": 34}
